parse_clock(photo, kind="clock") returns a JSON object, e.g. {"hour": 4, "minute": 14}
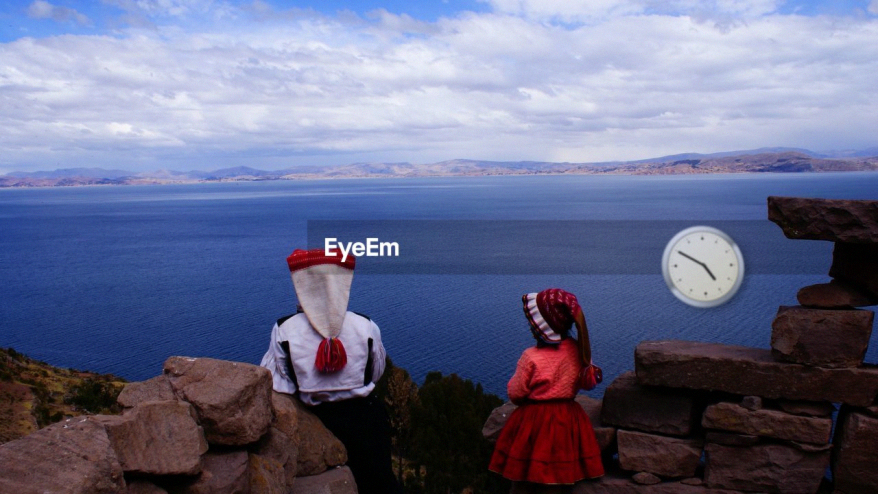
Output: {"hour": 4, "minute": 50}
